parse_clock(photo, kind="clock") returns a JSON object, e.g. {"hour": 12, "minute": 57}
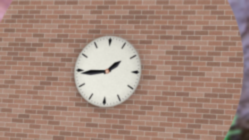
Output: {"hour": 1, "minute": 44}
